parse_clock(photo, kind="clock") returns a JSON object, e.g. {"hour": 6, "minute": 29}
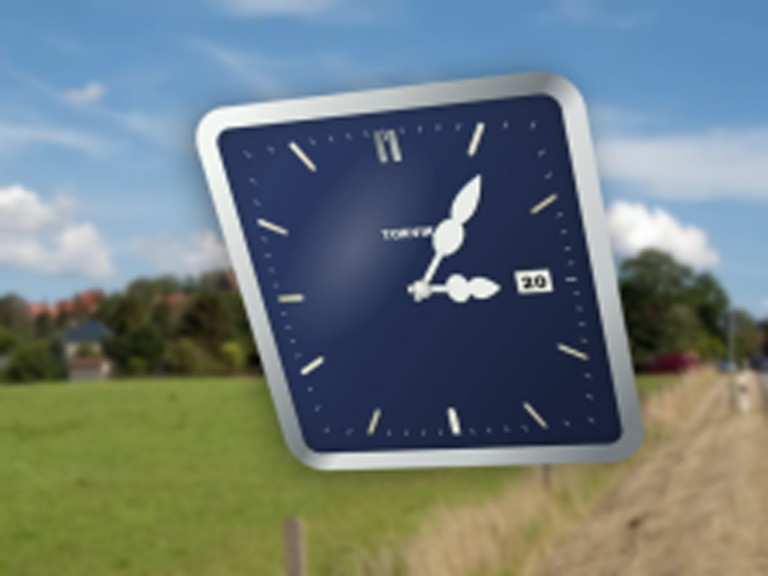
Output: {"hour": 3, "minute": 6}
